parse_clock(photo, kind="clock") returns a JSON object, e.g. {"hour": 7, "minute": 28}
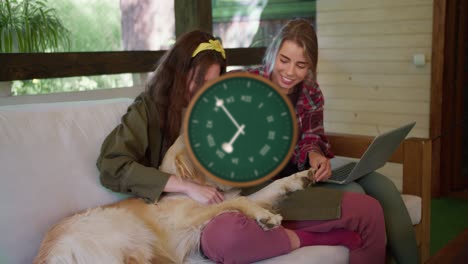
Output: {"hour": 6, "minute": 52}
